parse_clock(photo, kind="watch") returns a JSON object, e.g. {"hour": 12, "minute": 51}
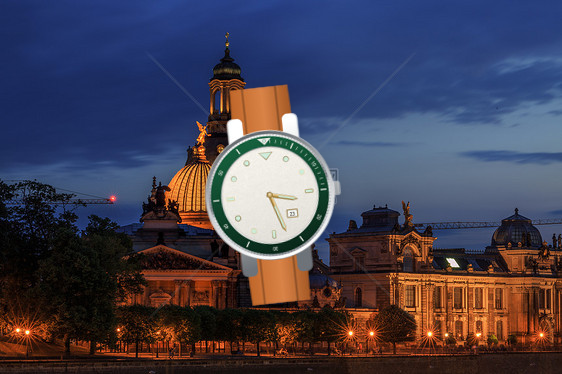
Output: {"hour": 3, "minute": 27}
